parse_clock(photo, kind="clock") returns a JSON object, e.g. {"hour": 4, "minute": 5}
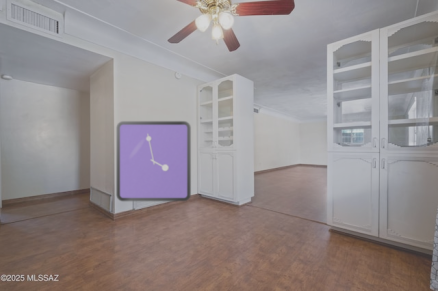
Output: {"hour": 3, "minute": 58}
